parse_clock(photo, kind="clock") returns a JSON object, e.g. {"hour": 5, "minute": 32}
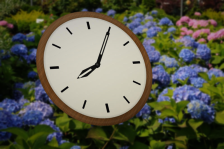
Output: {"hour": 8, "minute": 5}
